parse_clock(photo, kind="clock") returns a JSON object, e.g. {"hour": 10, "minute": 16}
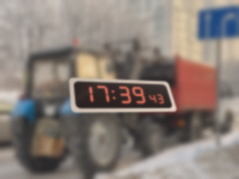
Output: {"hour": 17, "minute": 39}
